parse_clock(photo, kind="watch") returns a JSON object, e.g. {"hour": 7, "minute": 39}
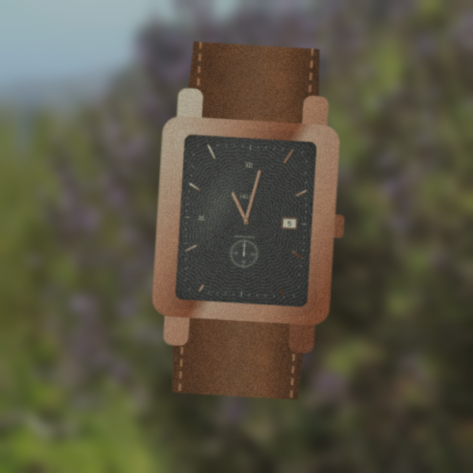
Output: {"hour": 11, "minute": 2}
